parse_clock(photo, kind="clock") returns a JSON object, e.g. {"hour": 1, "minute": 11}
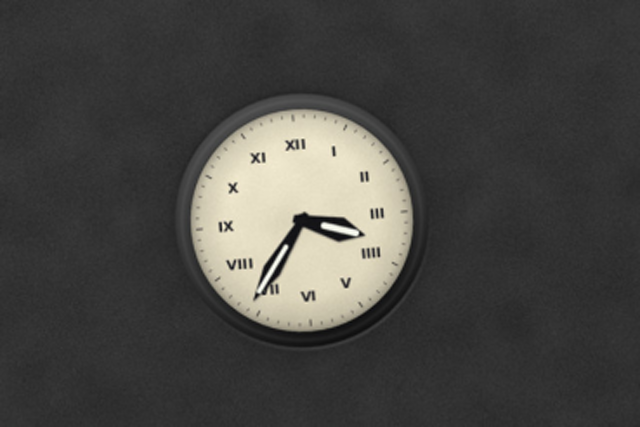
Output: {"hour": 3, "minute": 36}
